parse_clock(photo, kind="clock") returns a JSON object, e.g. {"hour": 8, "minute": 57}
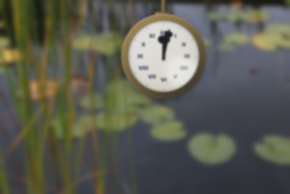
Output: {"hour": 12, "minute": 2}
